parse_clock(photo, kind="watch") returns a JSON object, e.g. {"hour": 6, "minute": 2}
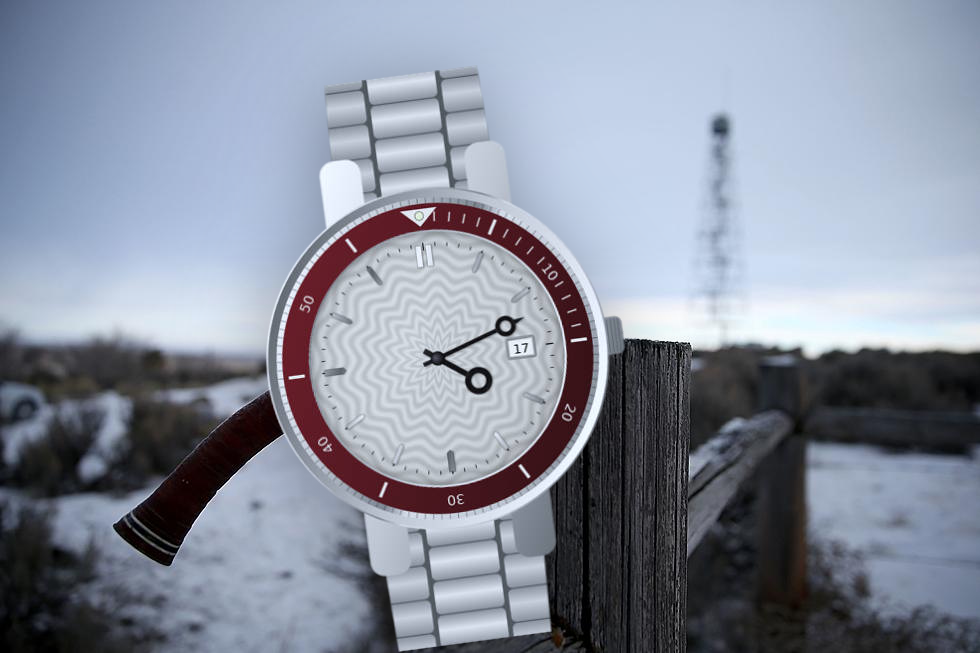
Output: {"hour": 4, "minute": 12}
